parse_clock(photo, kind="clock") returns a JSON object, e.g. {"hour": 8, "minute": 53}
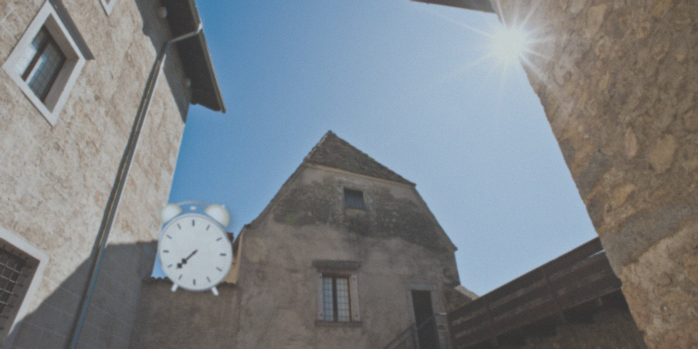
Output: {"hour": 7, "minute": 38}
